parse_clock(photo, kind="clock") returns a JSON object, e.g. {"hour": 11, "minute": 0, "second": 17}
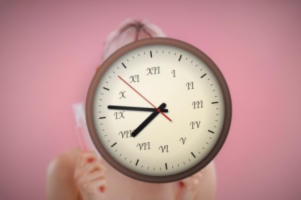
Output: {"hour": 7, "minute": 46, "second": 53}
